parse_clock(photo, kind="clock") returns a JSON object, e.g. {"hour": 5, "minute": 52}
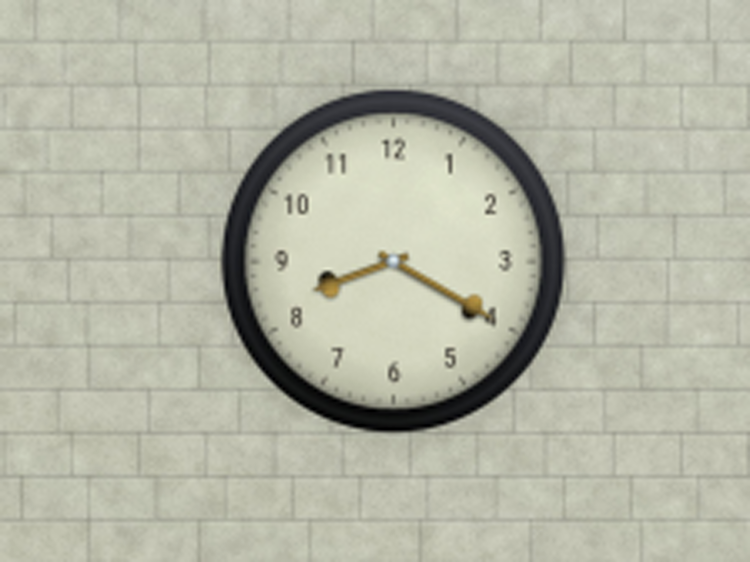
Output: {"hour": 8, "minute": 20}
